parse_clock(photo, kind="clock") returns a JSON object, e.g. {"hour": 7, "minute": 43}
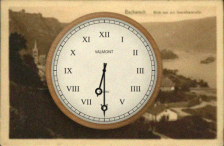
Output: {"hour": 6, "minute": 30}
